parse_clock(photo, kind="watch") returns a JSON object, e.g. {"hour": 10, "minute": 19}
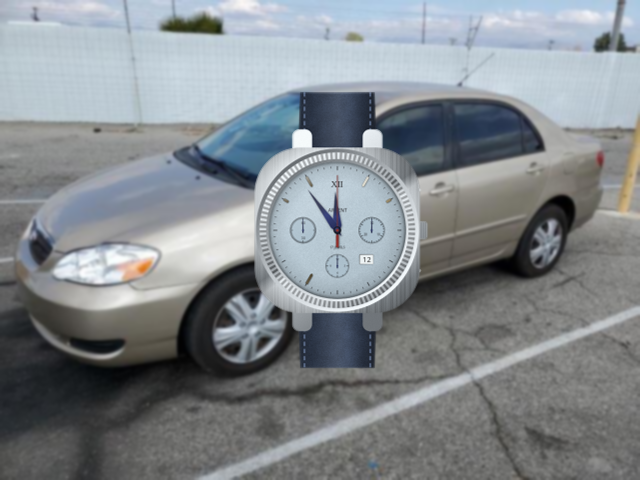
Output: {"hour": 11, "minute": 54}
